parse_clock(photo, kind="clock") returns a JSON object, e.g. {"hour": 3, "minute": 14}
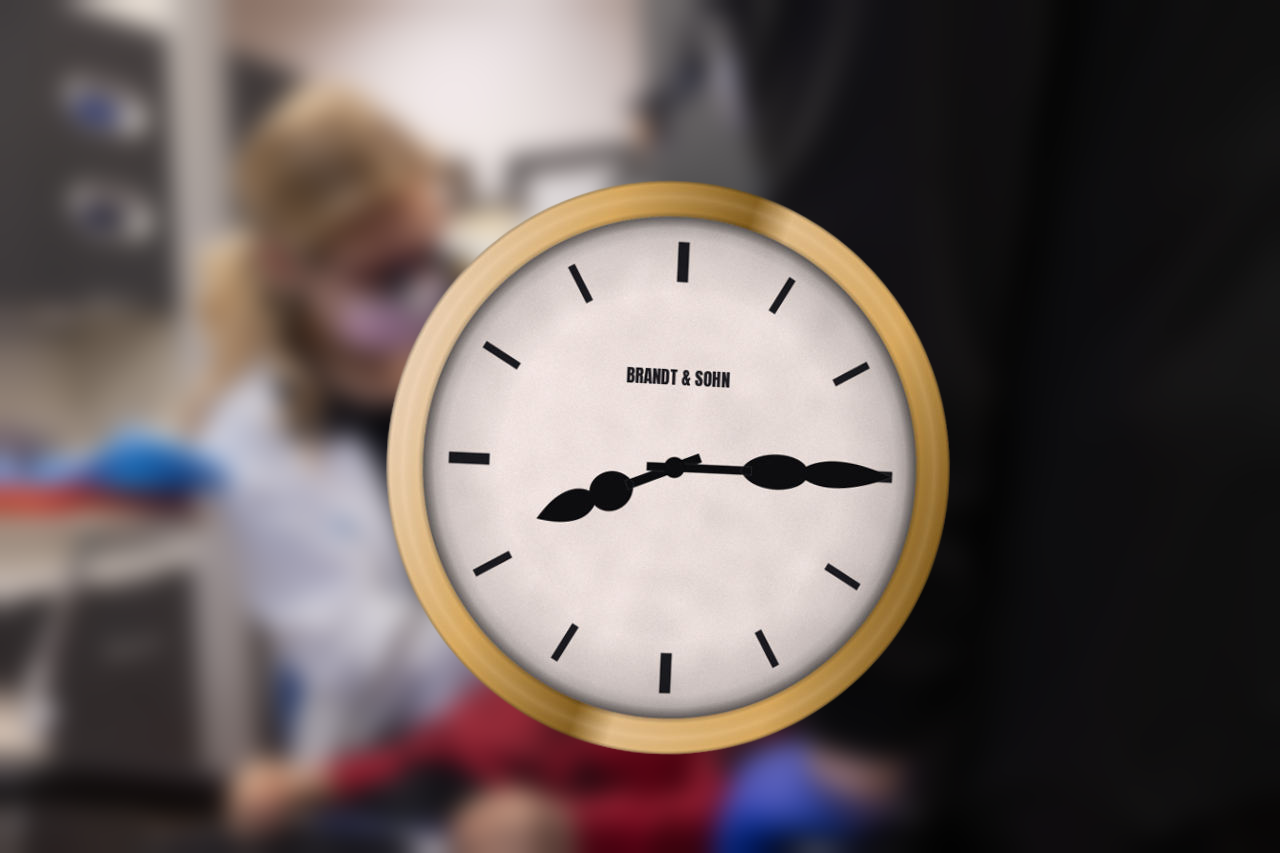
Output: {"hour": 8, "minute": 15}
